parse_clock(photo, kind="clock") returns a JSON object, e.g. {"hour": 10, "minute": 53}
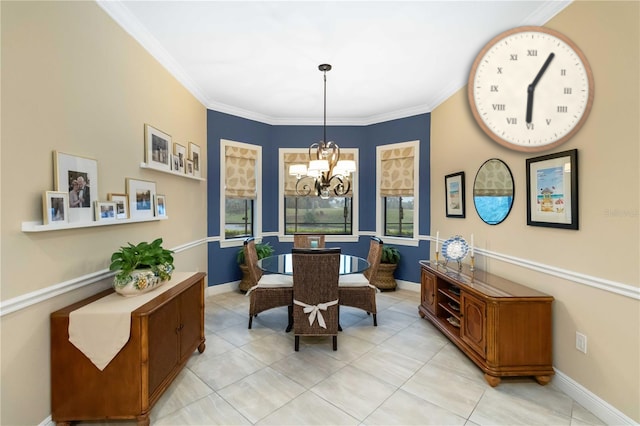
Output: {"hour": 6, "minute": 5}
